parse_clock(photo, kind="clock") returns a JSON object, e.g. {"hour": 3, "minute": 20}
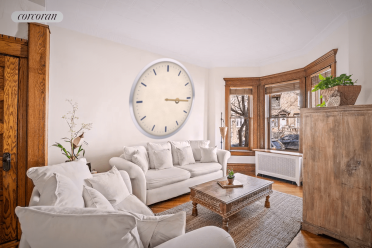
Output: {"hour": 3, "minute": 16}
